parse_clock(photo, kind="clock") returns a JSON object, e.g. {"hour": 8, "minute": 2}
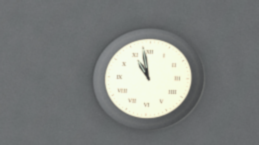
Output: {"hour": 10, "minute": 58}
